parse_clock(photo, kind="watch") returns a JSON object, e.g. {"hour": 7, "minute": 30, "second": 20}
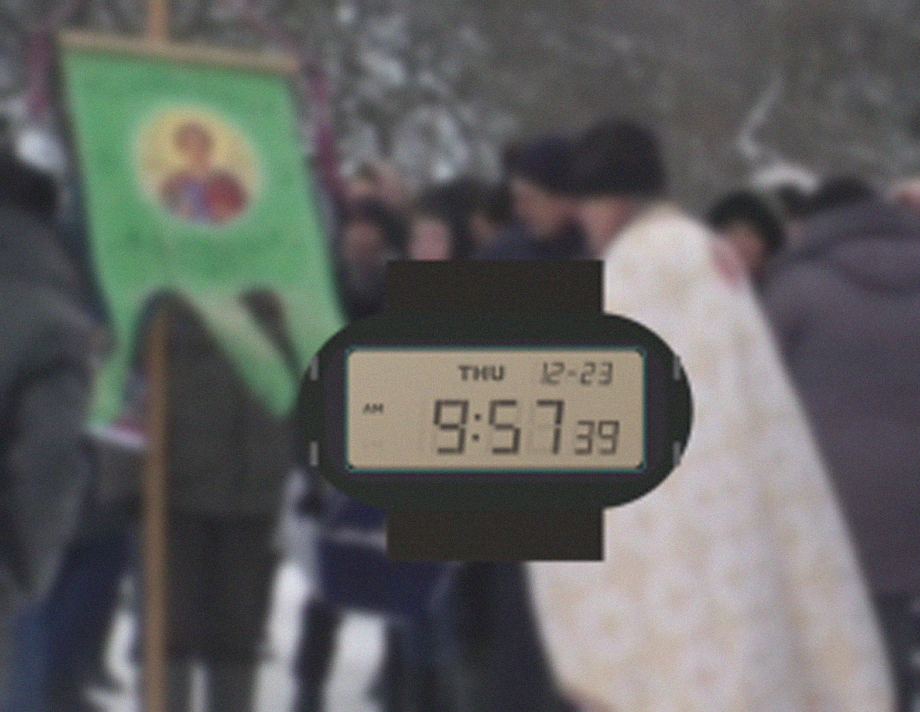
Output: {"hour": 9, "minute": 57, "second": 39}
